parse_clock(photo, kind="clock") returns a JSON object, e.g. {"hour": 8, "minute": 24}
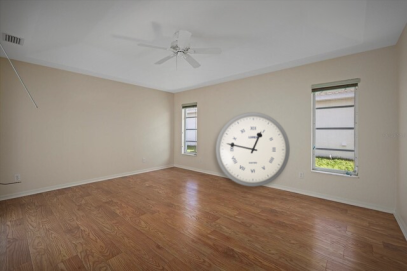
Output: {"hour": 12, "minute": 47}
